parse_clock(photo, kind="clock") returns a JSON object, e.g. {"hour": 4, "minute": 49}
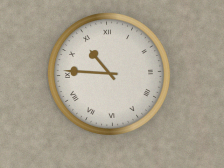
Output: {"hour": 10, "minute": 46}
